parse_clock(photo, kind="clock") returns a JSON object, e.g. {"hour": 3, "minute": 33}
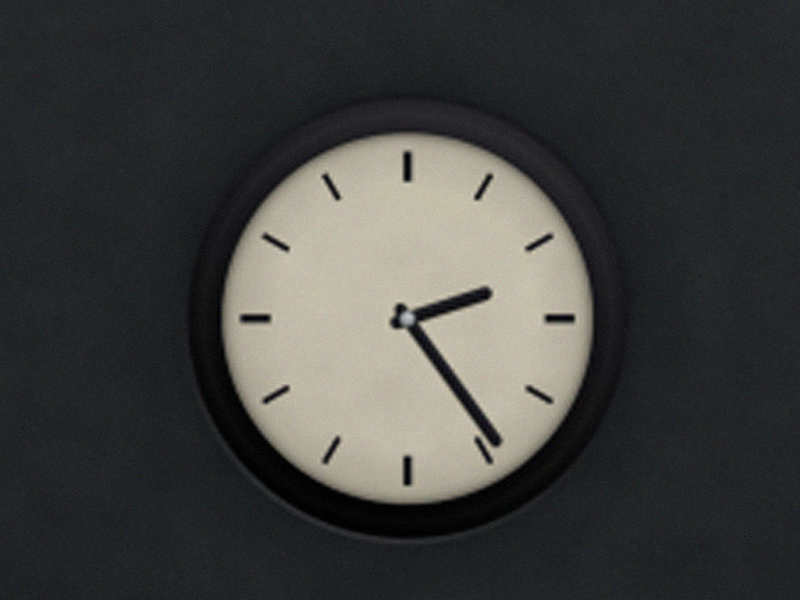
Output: {"hour": 2, "minute": 24}
